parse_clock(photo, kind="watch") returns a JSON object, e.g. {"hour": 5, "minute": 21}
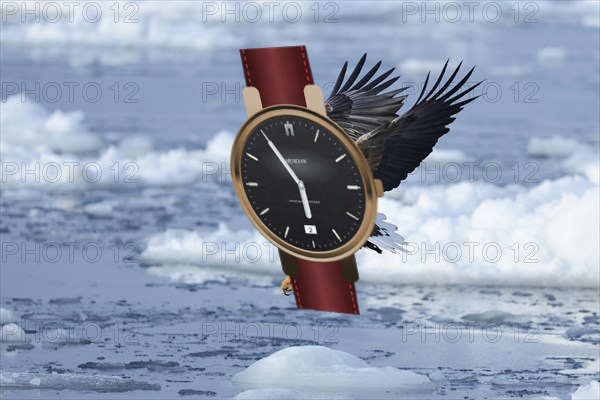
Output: {"hour": 5, "minute": 55}
